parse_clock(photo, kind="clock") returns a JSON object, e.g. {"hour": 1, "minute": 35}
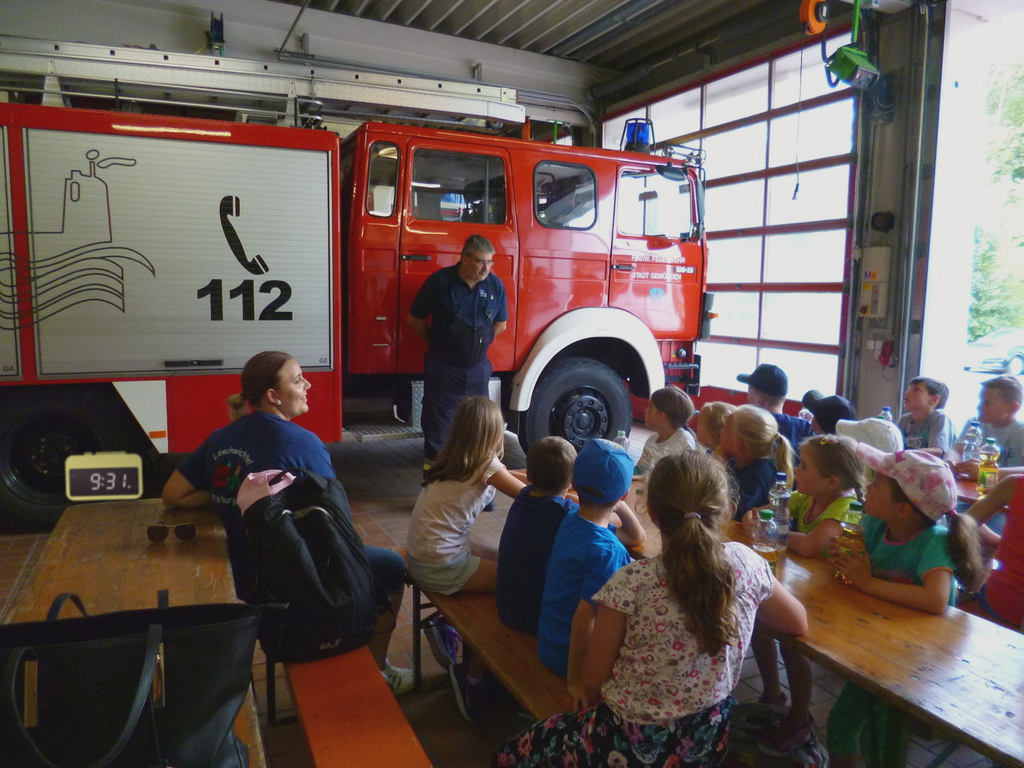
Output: {"hour": 9, "minute": 31}
